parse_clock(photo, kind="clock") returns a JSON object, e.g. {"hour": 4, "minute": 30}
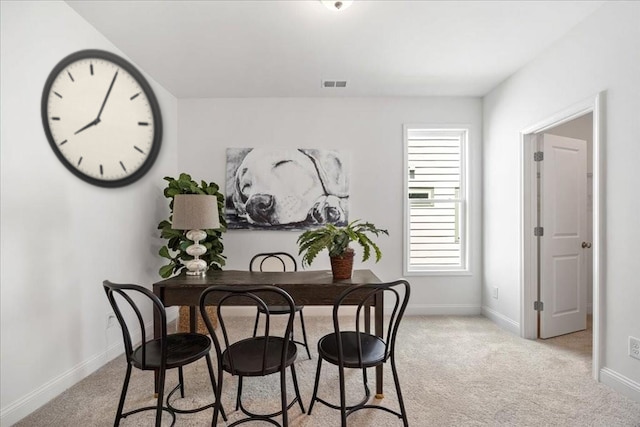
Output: {"hour": 8, "minute": 5}
